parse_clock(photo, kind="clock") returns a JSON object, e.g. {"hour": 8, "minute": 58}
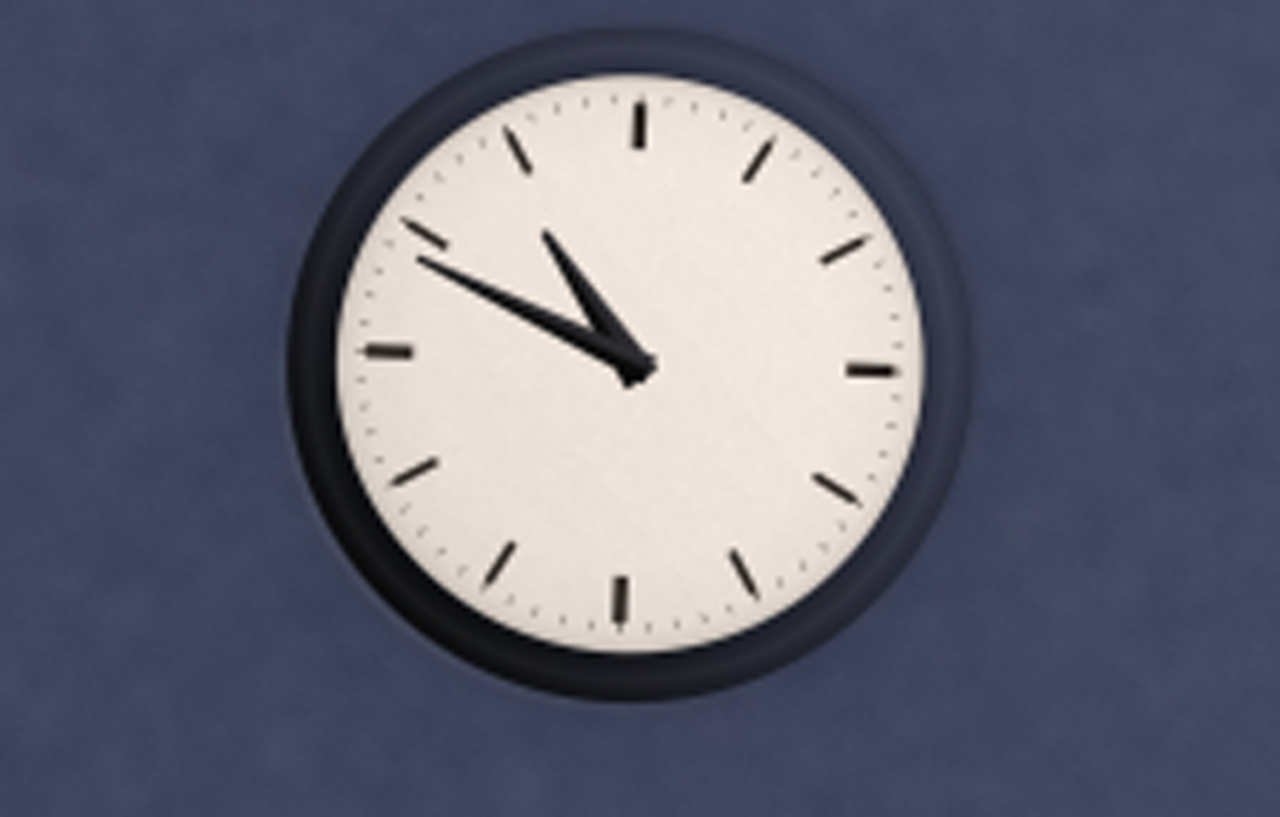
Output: {"hour": 10, "minute": 49}
